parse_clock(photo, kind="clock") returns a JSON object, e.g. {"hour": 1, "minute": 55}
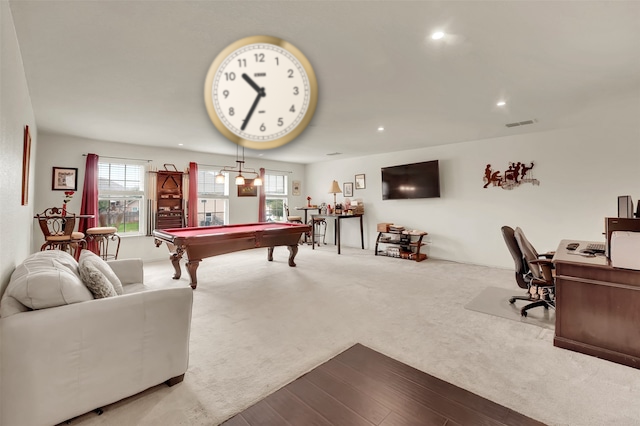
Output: {"hour": 10, "minute": 35}
